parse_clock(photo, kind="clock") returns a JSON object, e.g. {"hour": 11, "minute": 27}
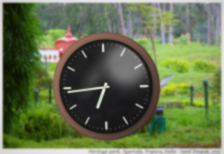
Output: {"hour": 6, "minute": 44}
